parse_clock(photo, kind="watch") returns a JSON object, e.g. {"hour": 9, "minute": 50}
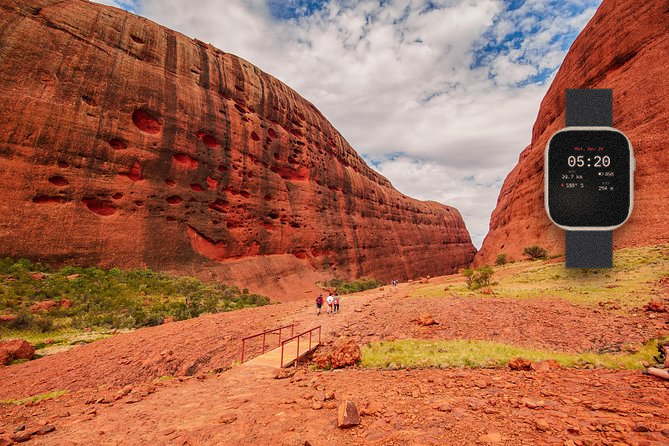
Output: {"hour": 5, "minute": 20}
